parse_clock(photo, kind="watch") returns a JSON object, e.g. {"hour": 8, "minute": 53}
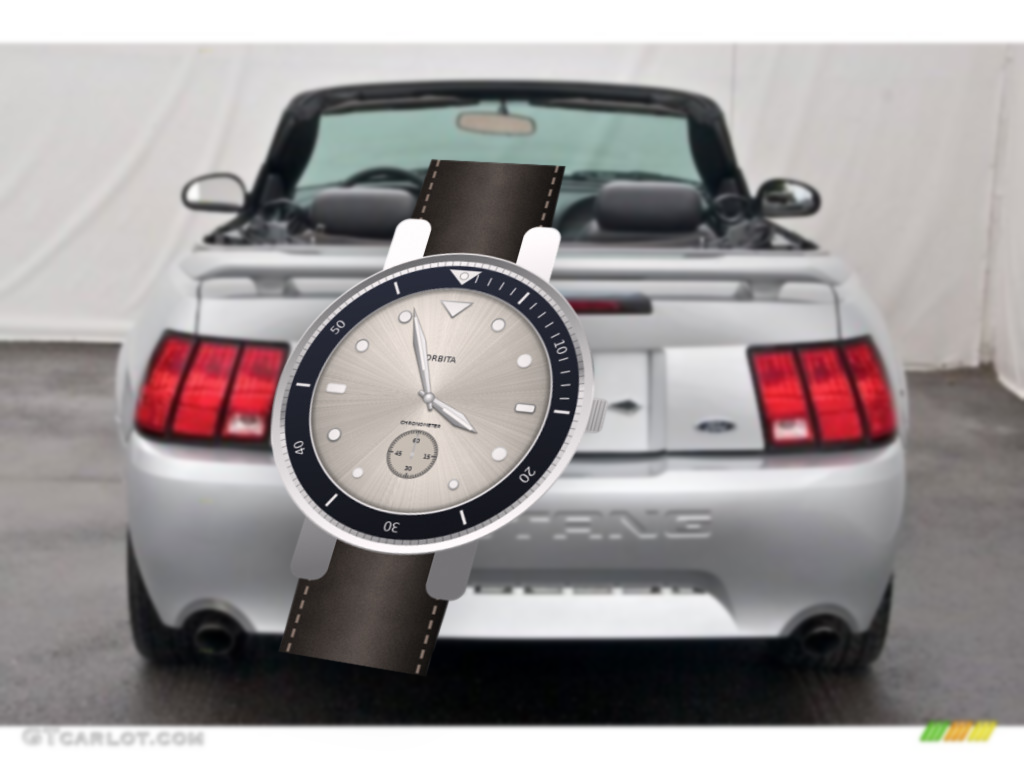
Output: {"hour": 3, "minute": 56}
